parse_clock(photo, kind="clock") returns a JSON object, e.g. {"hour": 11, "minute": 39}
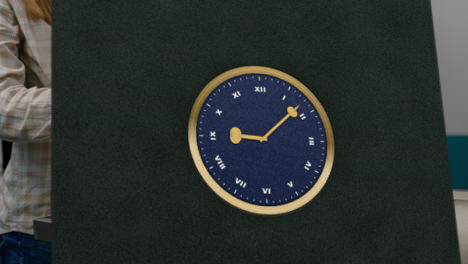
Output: {"hour": 9, "minute": 8}
